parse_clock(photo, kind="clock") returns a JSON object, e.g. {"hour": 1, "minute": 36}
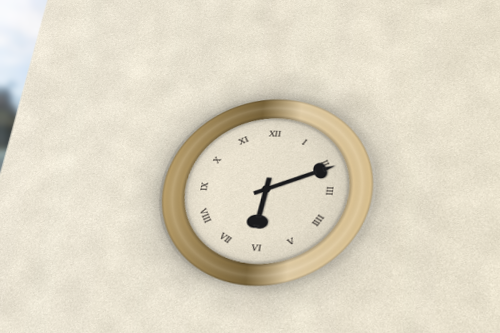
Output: {"hour": 6, "minute": 11}
